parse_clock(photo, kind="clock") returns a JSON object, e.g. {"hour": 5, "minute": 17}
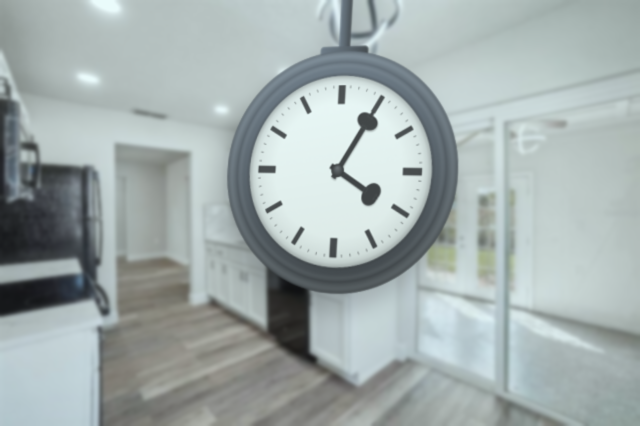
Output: {"hour": 4, "minute": 5}
